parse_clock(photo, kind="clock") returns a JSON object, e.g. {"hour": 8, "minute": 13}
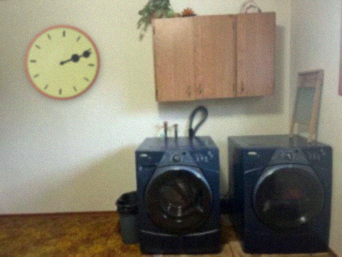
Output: {"hour": 2, "minute": 11}
